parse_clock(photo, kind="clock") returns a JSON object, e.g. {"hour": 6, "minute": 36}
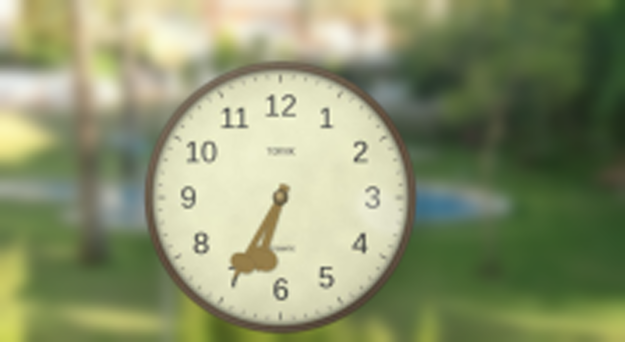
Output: {"hour": 6, "minute": 35}
